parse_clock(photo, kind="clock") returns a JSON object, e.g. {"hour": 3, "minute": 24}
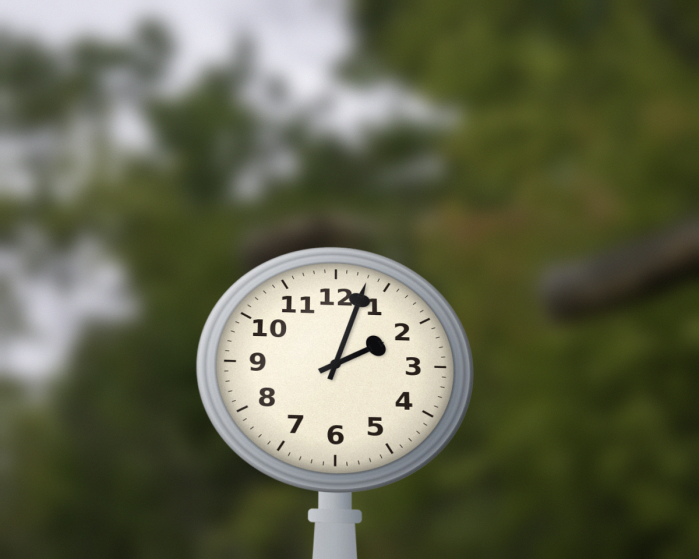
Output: {"hour": 2, "minute": 3}
